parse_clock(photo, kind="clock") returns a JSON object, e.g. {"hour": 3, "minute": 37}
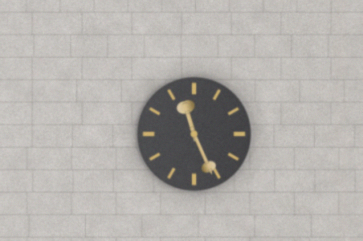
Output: {"hour": 11, "minute": 26}
